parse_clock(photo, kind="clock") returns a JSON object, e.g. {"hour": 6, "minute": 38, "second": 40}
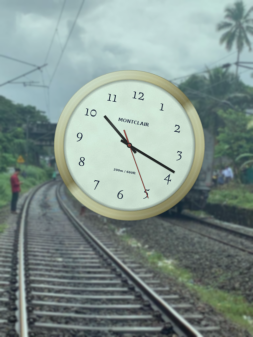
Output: {"hour": 10, "minute": 18, "second": 25}
